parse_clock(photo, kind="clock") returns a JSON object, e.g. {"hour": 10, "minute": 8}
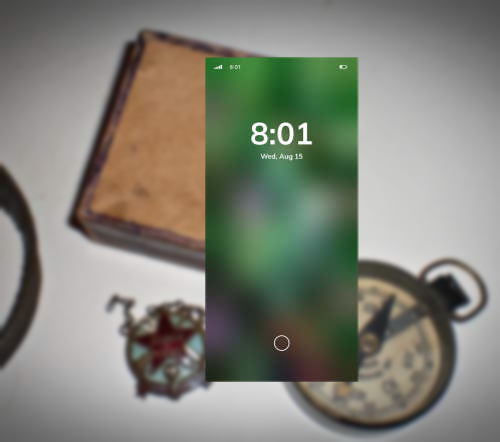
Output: {"hour": 8, "minute": 1}
